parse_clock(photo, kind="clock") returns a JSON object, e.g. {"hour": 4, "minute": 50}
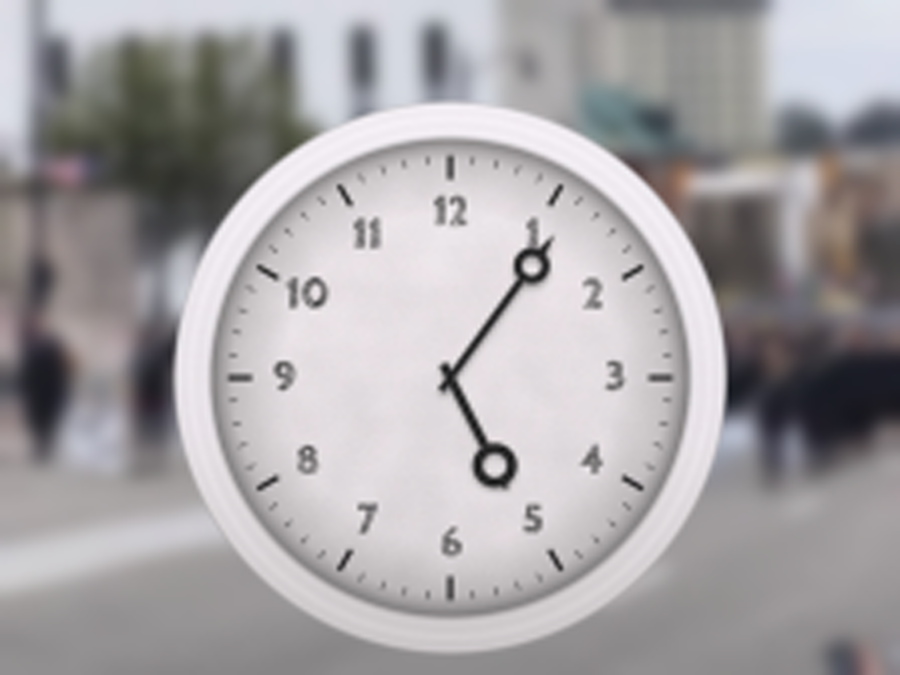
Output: {"hour": 5, "minute": 6}
